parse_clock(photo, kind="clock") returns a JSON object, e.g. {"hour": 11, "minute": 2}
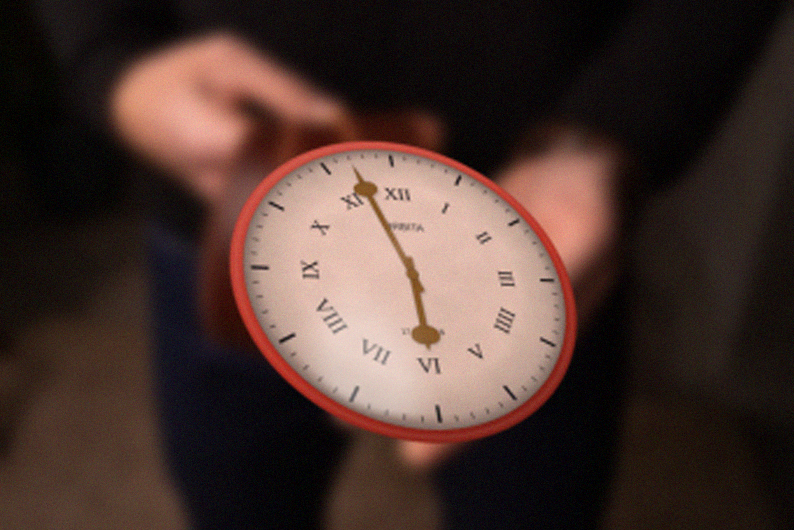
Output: {"hour": 5, "minute": 57}
